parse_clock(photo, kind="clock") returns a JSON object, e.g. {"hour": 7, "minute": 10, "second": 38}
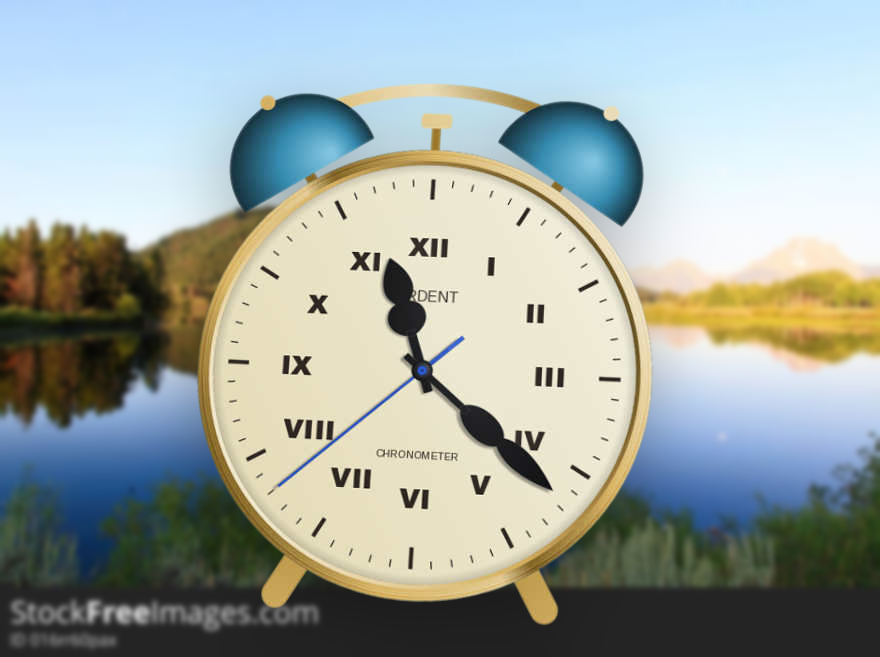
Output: {"hour": 11, "minute": 21, "second": 38}
